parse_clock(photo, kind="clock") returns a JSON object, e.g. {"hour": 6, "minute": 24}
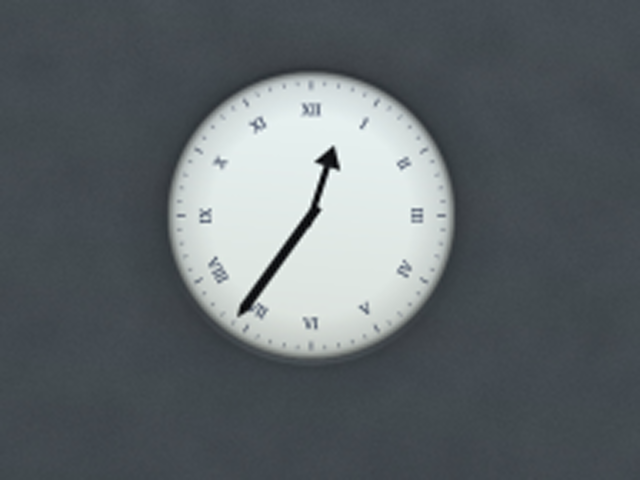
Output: {"hour": 12, "minute": 36}
